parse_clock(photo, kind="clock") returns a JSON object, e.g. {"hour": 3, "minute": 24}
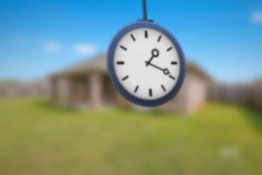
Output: {"hour": 1, "minute": 19}
